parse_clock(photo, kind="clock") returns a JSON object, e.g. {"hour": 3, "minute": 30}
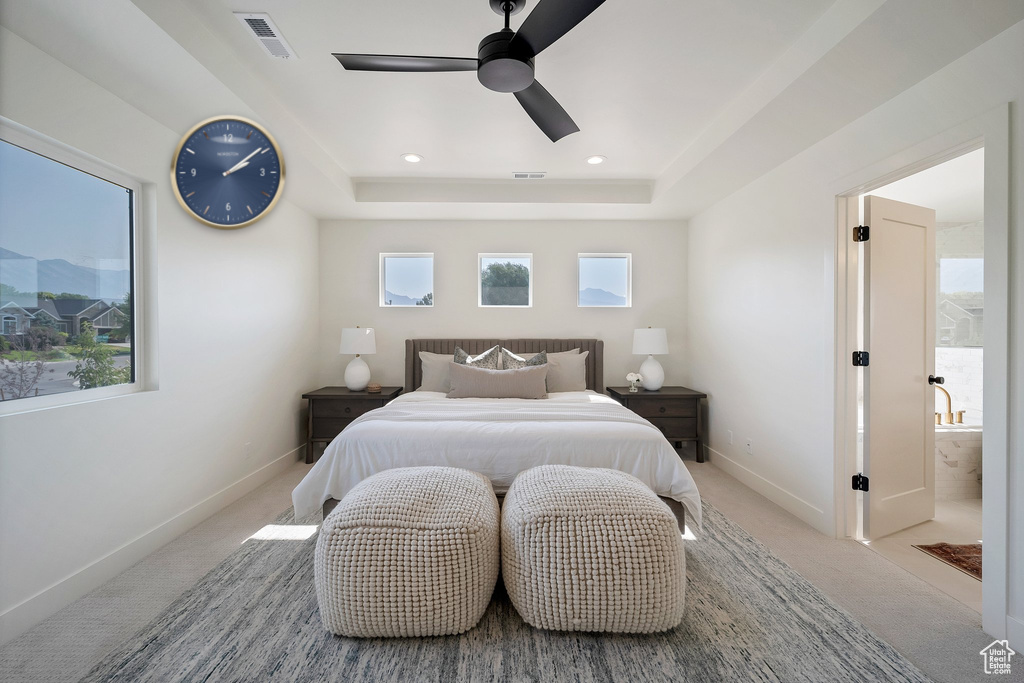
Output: {"hour": 2, "minute": 9}
